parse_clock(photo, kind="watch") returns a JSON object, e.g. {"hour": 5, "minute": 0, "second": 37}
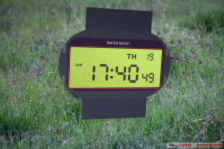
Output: {"hour": 17, "minute": 40, "second": 49}
